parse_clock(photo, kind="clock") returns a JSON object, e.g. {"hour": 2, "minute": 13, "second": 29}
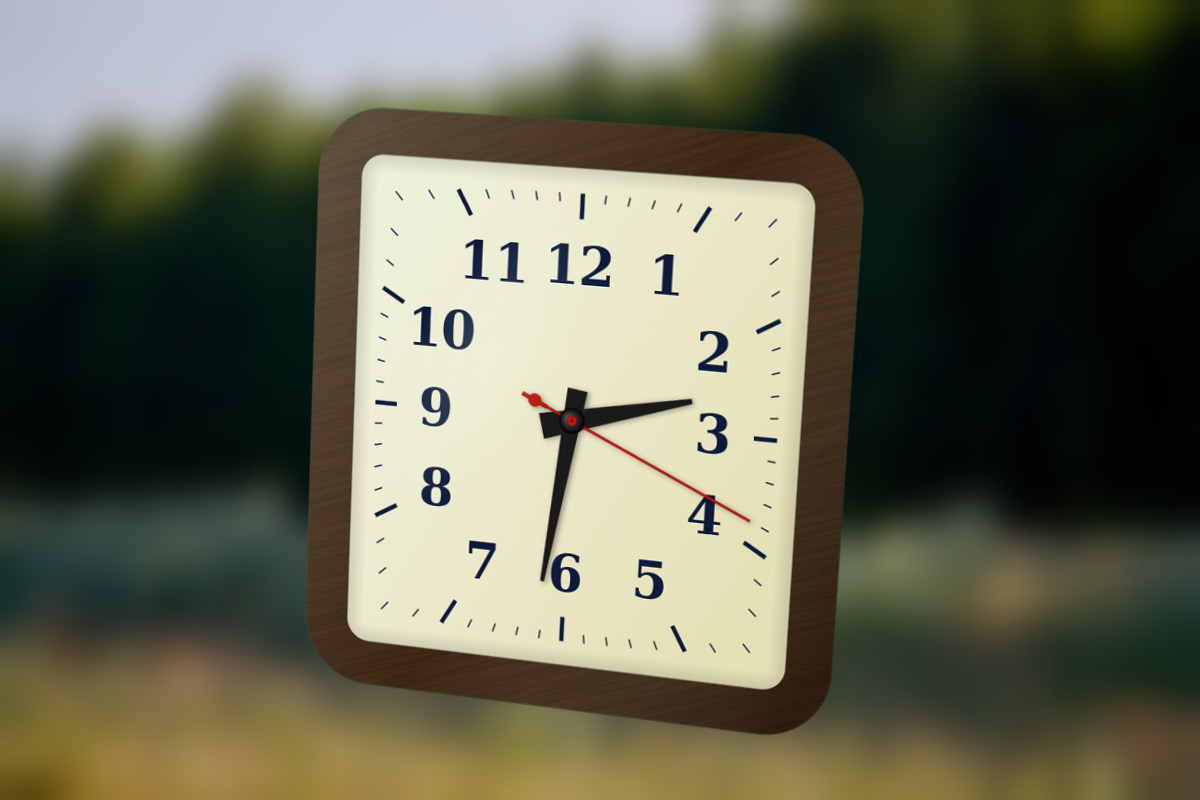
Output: {"hour": 2, "minute": 31, "second": 19}
